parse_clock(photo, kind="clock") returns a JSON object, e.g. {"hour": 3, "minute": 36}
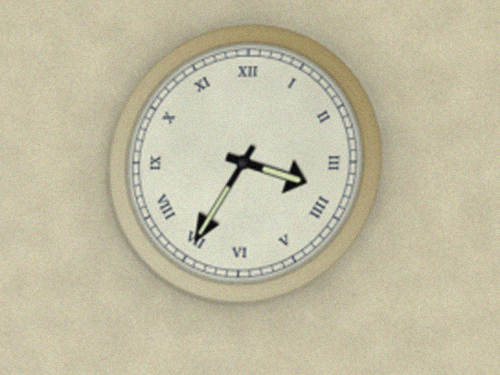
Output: {"hour": 3, "minute": 35}
